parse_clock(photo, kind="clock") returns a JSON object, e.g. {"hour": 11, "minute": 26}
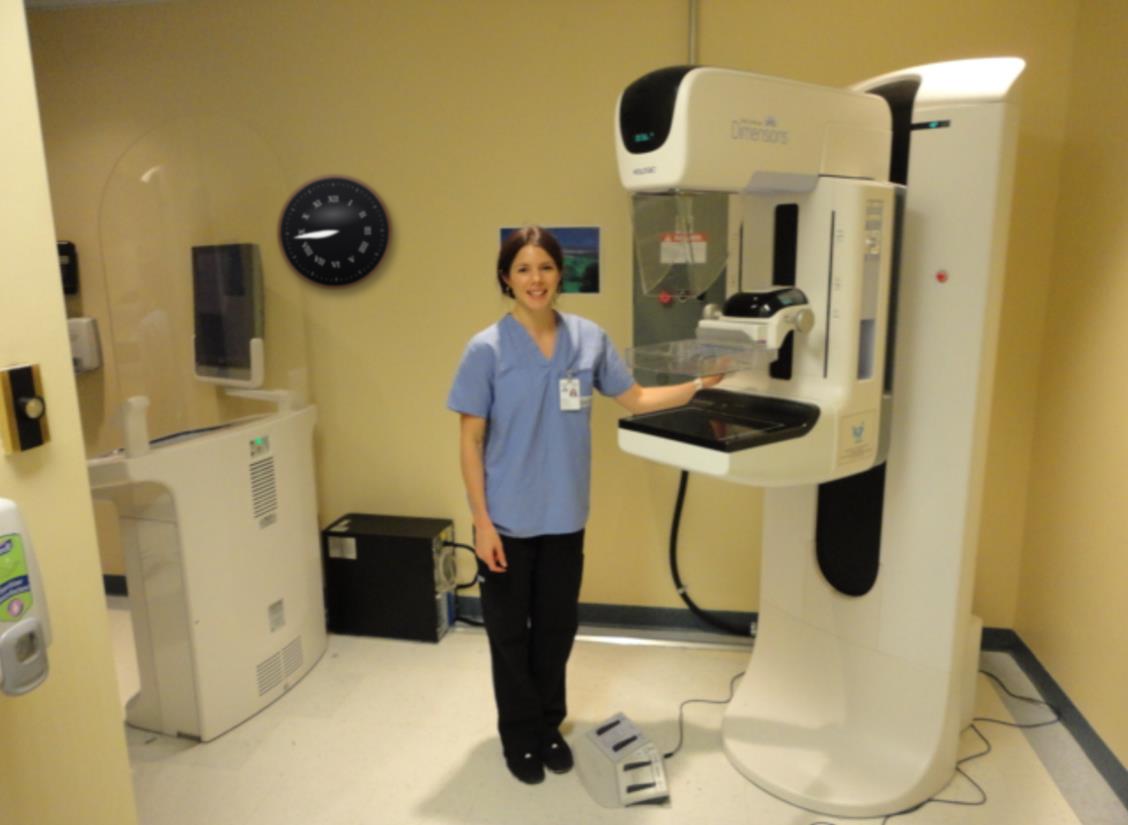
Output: {"hour": 8, "minute": 44}
